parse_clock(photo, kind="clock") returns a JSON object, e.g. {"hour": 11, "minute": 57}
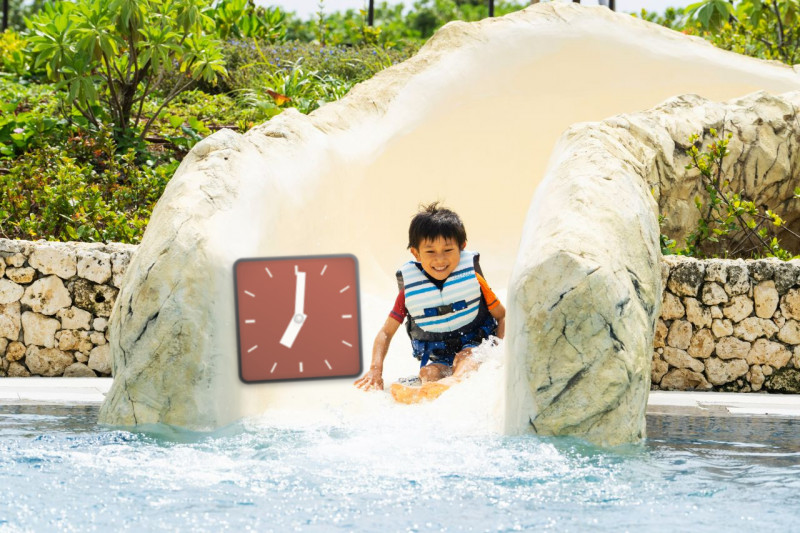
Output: {"hour": 7, "minute": 1}
